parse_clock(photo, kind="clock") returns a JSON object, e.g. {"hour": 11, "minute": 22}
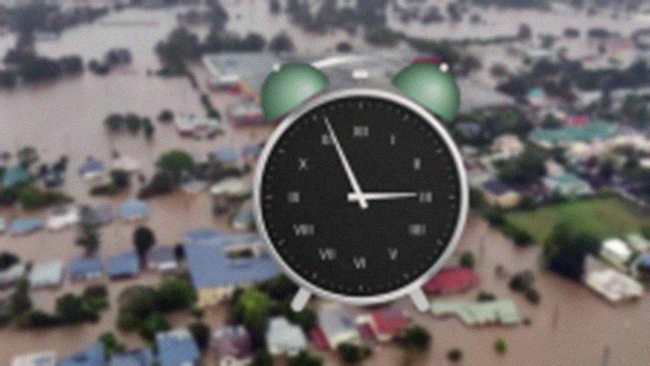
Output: {"hour": 2, "minute": 56}
